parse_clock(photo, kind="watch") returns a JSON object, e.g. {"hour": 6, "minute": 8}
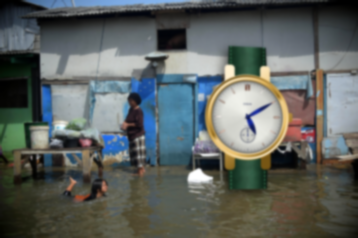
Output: {"hour": 5, "minute": 10}
